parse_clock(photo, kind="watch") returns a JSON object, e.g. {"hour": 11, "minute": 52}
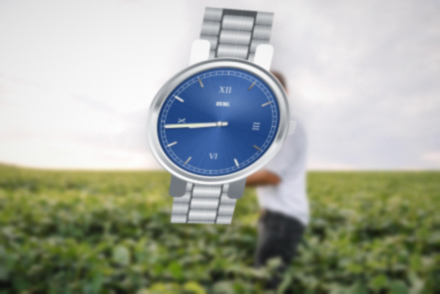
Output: {"hour": 8, "minute": 44}
